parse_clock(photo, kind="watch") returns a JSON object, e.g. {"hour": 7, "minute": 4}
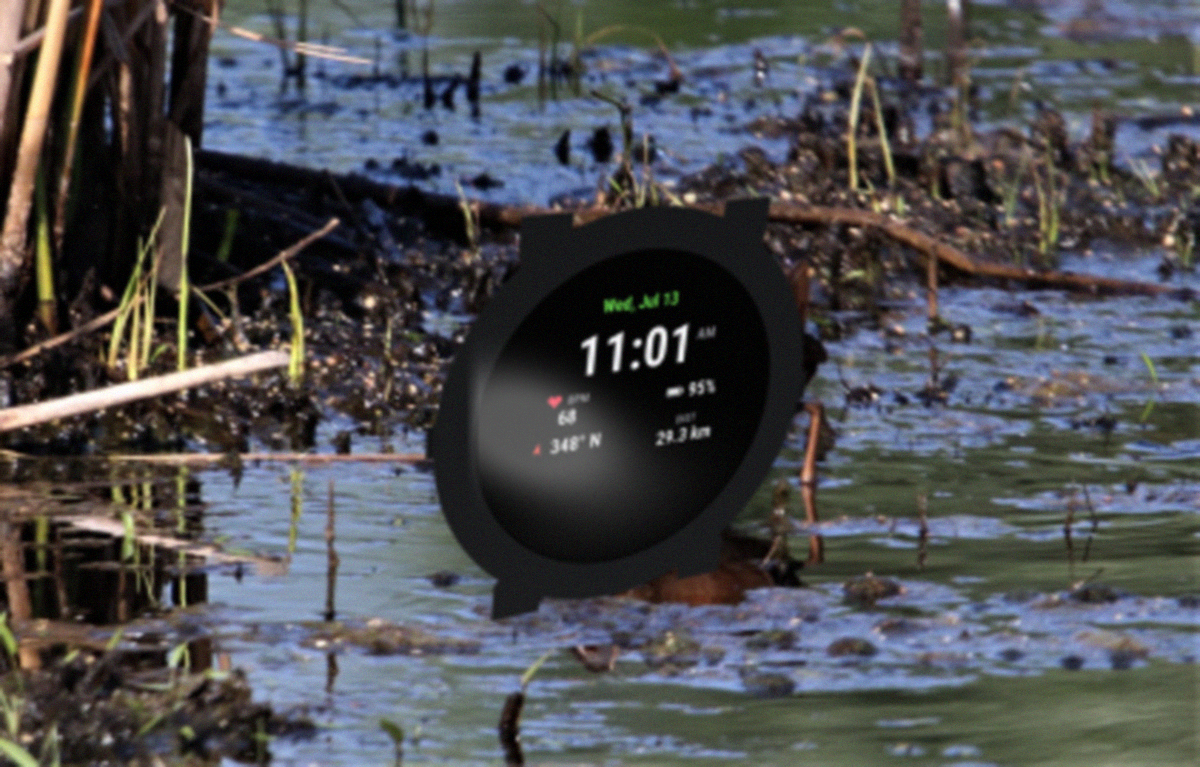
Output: {"hour": 11, "minute": 1}
